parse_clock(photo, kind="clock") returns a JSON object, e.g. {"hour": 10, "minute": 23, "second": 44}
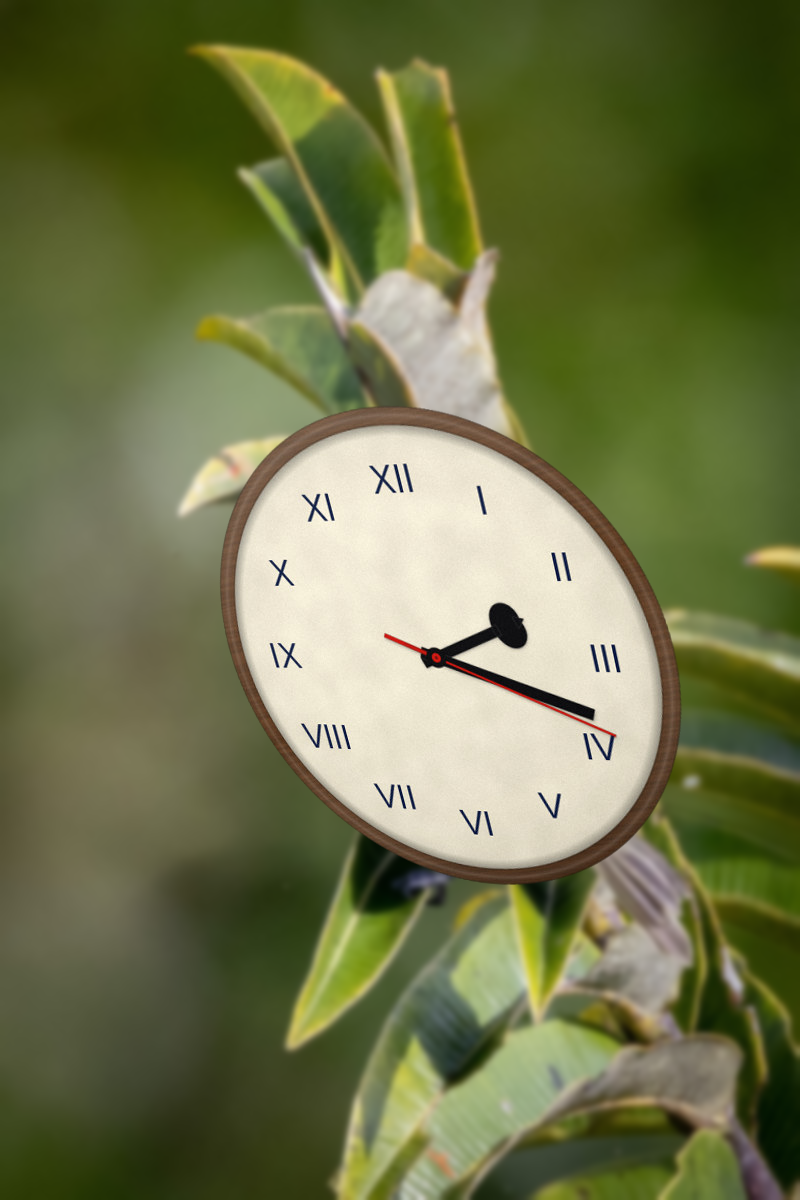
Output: {"hour": 2, "minute": 18, "second": 19}
